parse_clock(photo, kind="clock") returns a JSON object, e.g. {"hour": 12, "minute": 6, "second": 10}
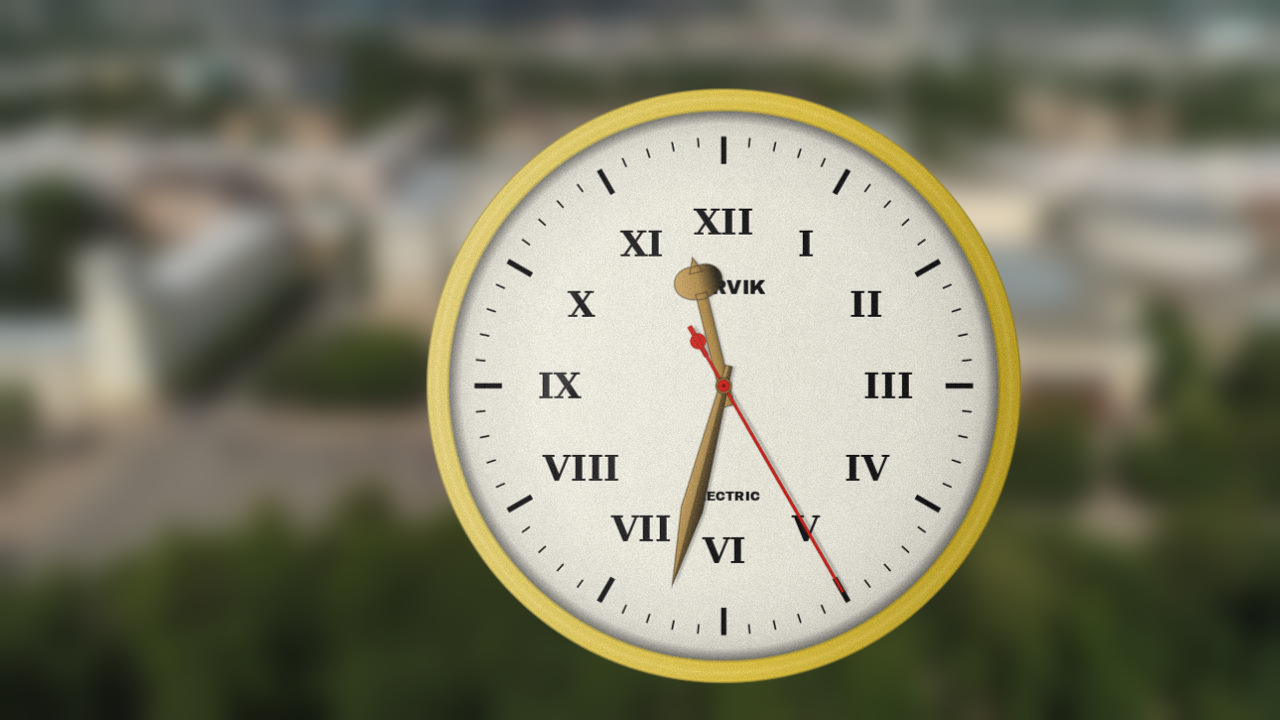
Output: {"hour": 11, "minute": 32, "second": 25}
